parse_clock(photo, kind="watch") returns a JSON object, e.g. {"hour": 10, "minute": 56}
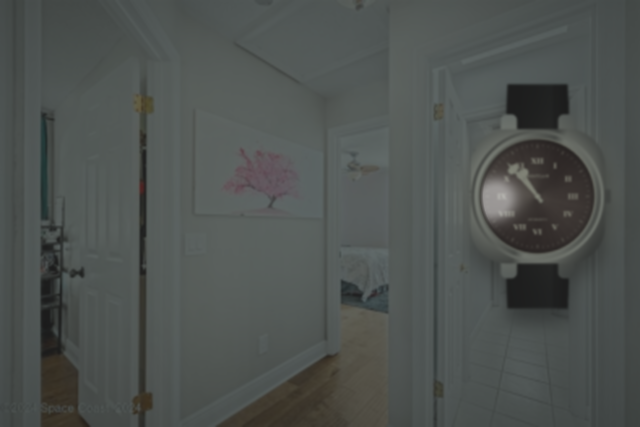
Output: {"hour": 10, "minute": 53}
